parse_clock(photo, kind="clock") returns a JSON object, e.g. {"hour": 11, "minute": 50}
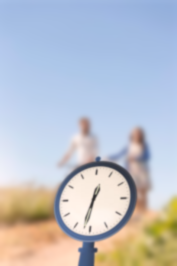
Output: {"hour": 12, "minute": 32}
